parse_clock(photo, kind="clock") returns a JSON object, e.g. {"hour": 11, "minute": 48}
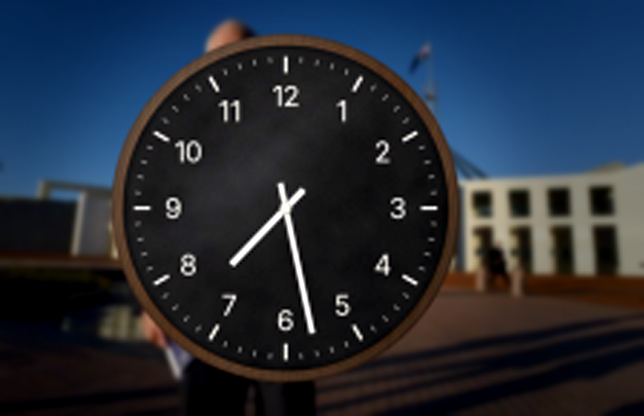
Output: {"hour": 7, "minute": 28}
